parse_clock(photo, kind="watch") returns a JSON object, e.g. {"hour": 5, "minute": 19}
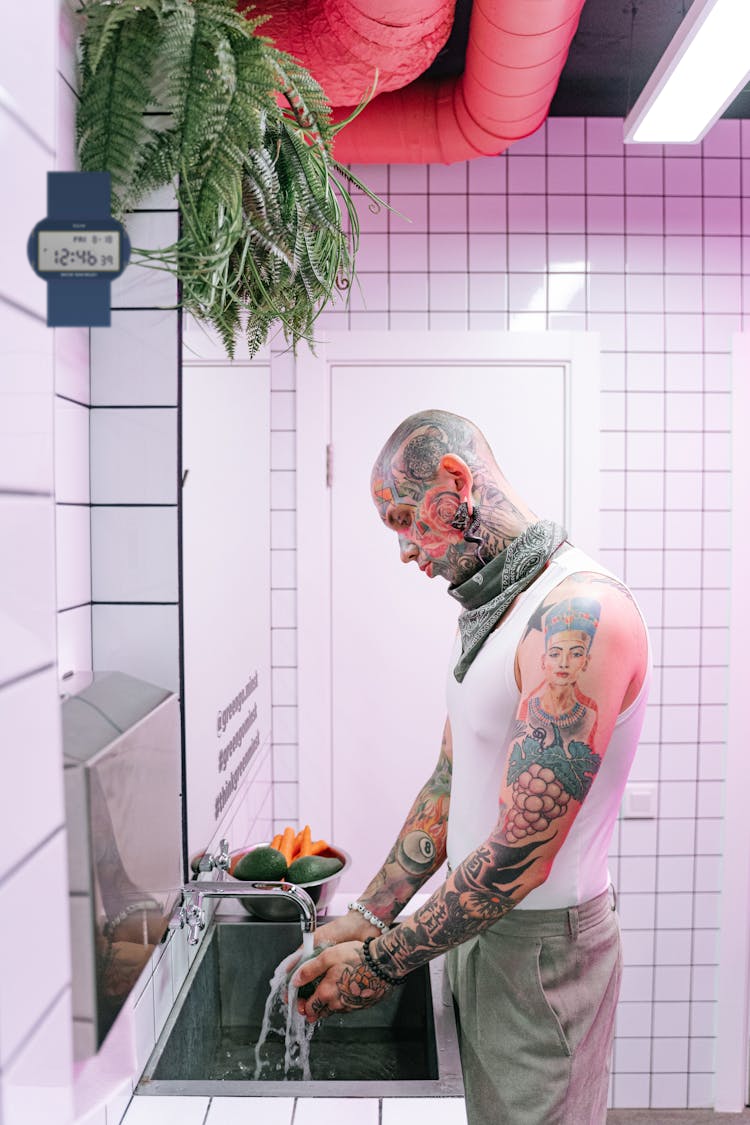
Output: {"hour": 12, "minute": 46}
